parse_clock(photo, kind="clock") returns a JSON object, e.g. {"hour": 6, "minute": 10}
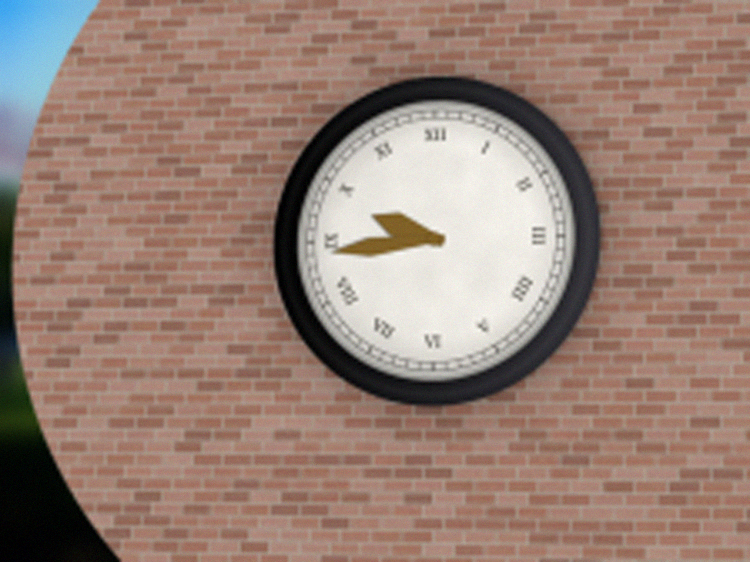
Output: {"hour": 9, "minute": 44}
